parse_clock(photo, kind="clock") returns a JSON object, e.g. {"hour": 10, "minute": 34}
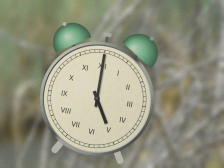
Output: {"hour": 5, "minute": 0}
